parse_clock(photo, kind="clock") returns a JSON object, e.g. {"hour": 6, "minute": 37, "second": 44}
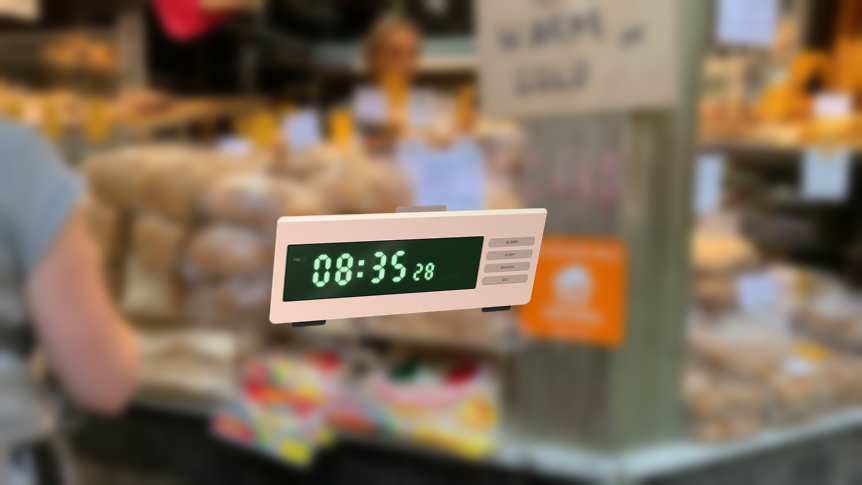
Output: {"hour": 8, "minute": 35, "second": 28}
